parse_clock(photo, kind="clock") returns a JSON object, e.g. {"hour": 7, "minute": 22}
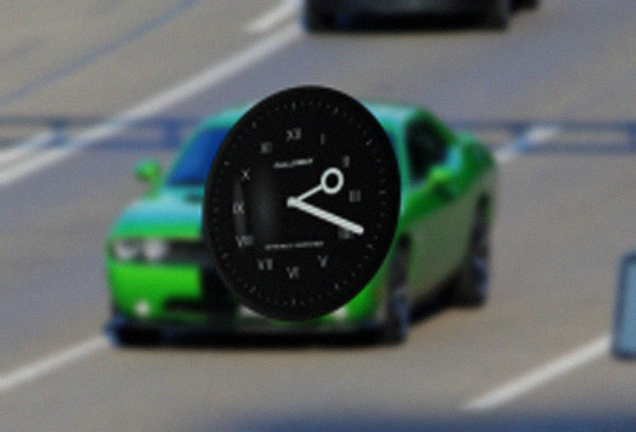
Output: {"hour": 2, "minute": 19}
